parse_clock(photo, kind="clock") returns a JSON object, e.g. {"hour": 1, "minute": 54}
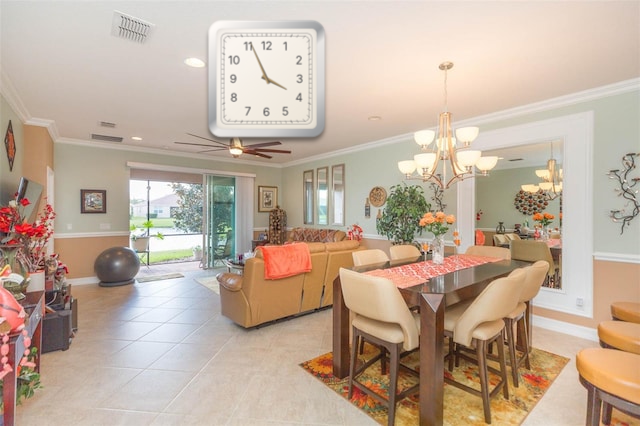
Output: {"hour": 3, "minute": 56}
